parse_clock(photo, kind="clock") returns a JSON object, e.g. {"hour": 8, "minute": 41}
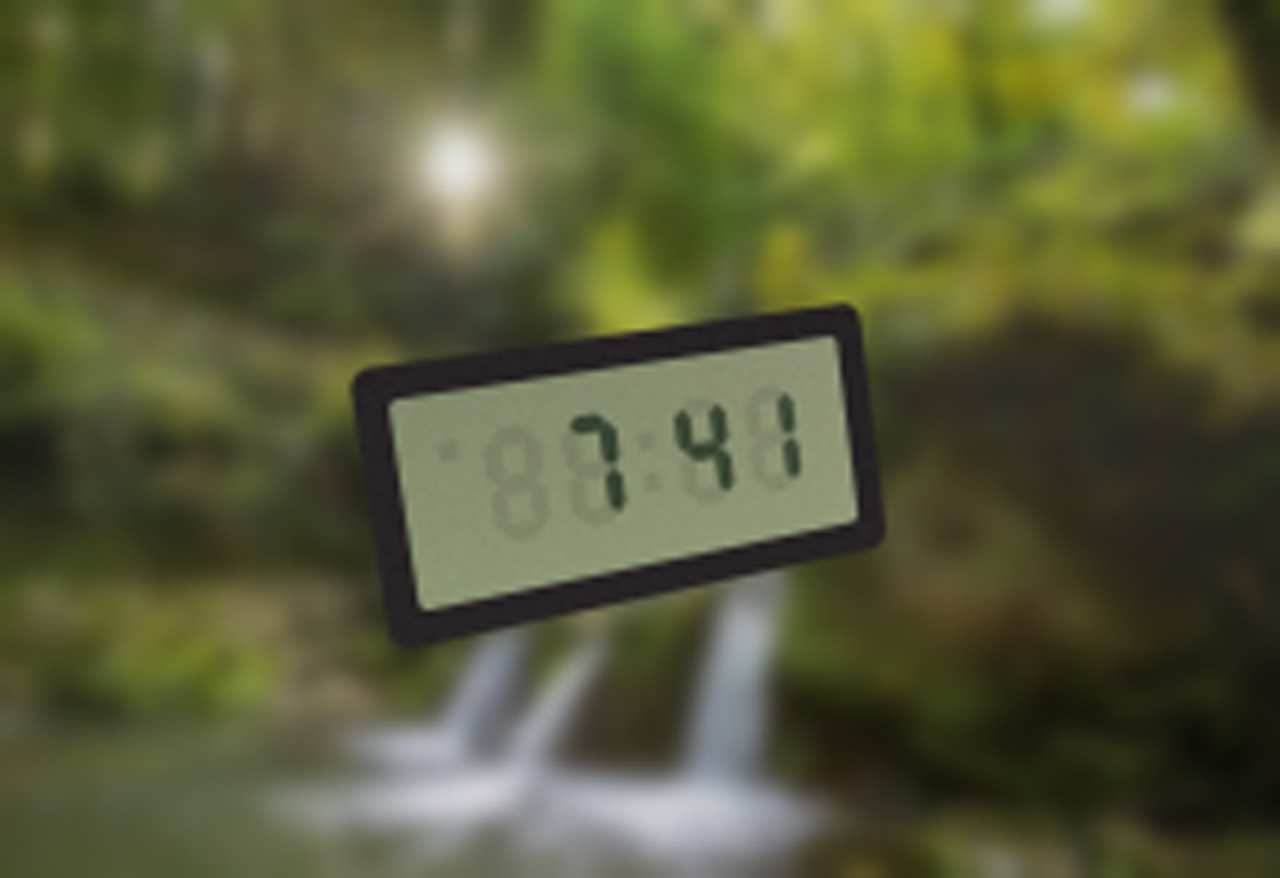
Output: {"hour": 7, "minute": 41}
